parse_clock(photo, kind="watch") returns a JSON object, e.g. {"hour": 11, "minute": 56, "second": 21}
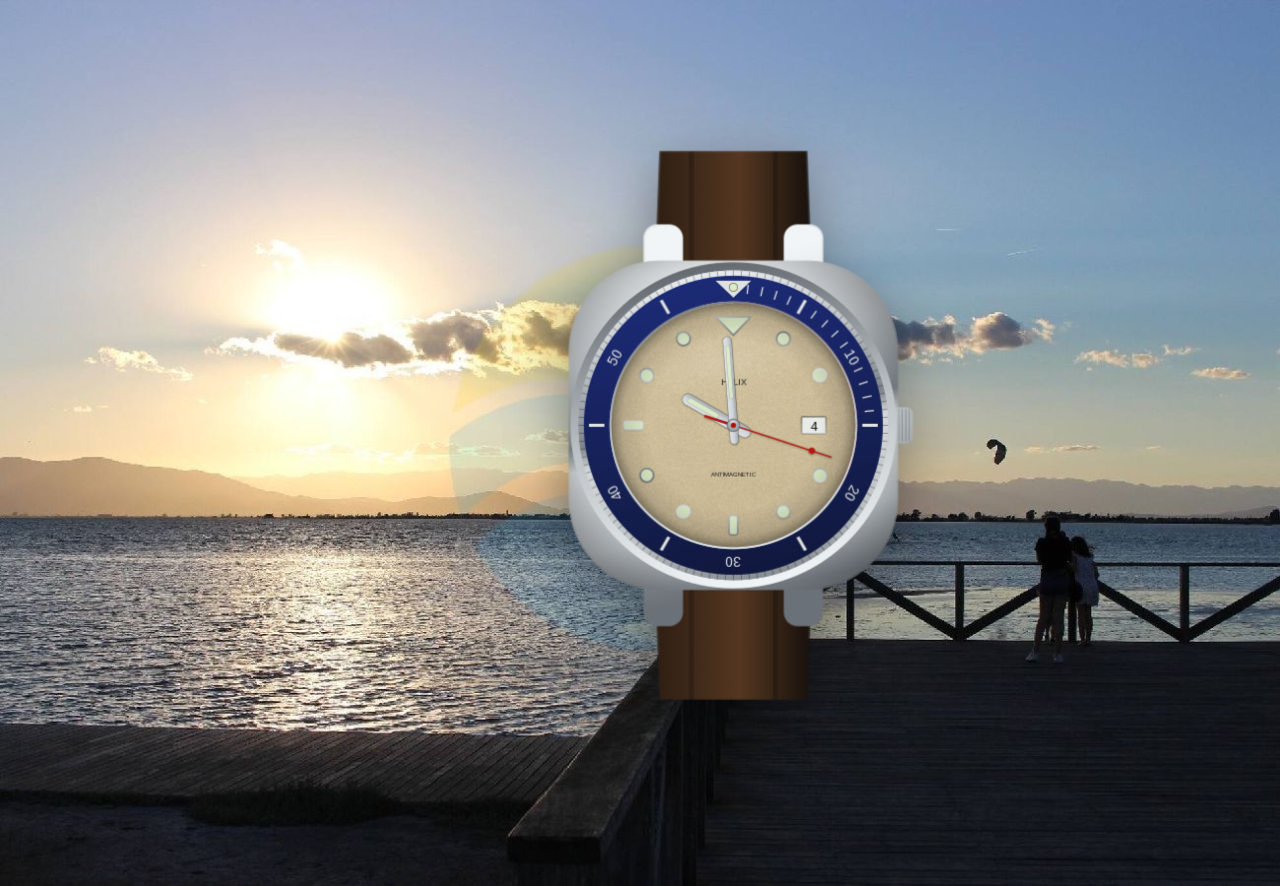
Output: {"hour": 9, "minute": 59, "second": 18}
